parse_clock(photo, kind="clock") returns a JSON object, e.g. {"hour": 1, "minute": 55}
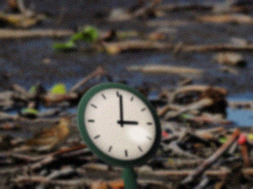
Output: {"hour": 3, "minute": 1}
